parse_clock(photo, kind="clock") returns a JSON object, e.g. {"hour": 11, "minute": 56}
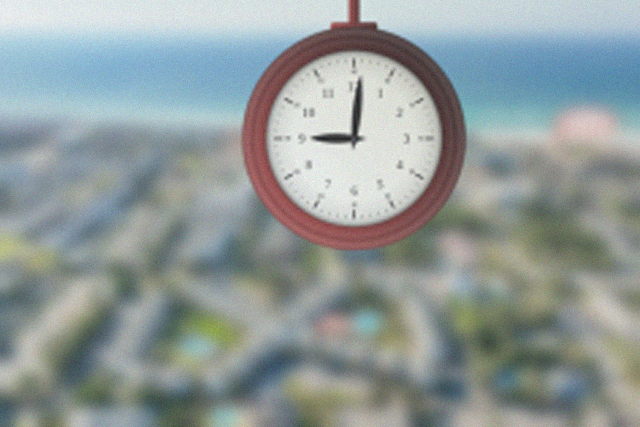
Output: {"hour": 9, "minute": 1}
